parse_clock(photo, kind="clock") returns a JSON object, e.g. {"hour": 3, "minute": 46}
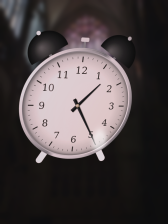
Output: {"hour": 1, "minute": 25}
